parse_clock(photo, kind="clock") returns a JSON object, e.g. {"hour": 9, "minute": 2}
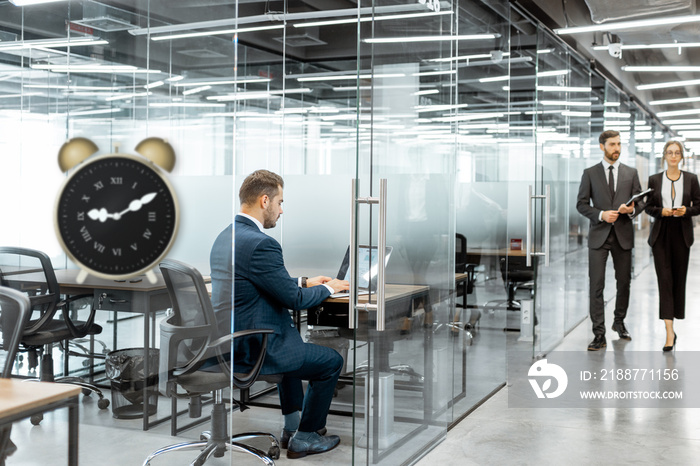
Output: {"hour": 9, "minute": 10}
